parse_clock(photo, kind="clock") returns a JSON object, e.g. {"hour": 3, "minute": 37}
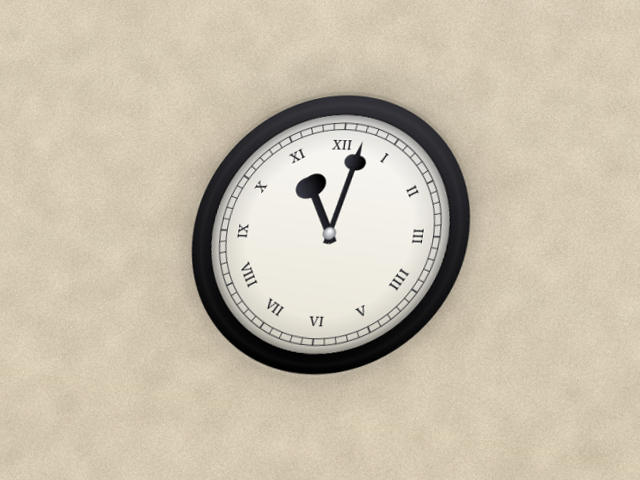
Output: {"hour": 11, "minute": 2}
